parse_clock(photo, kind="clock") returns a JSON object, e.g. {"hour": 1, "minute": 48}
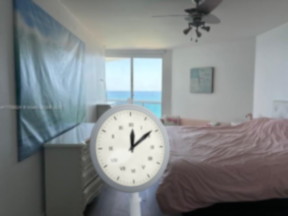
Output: {"hour": 12, "minute": 9}
